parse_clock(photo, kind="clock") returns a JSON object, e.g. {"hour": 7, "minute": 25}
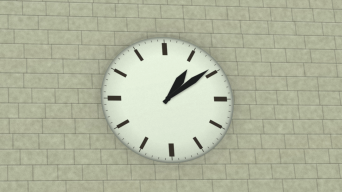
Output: {"hour": 1, "minute": 9}
